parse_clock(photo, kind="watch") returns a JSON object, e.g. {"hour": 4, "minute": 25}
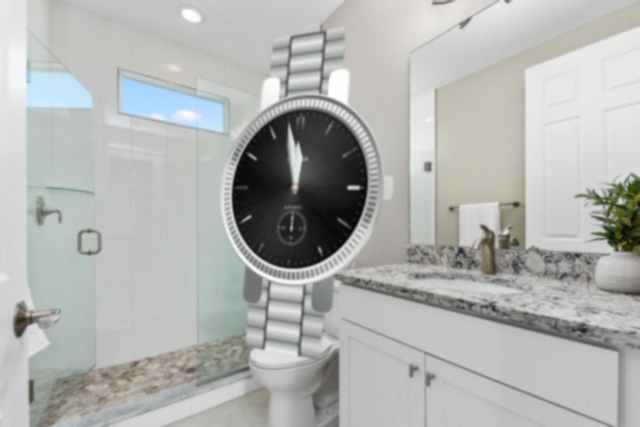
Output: {"hour": 11, "minute": 58}
